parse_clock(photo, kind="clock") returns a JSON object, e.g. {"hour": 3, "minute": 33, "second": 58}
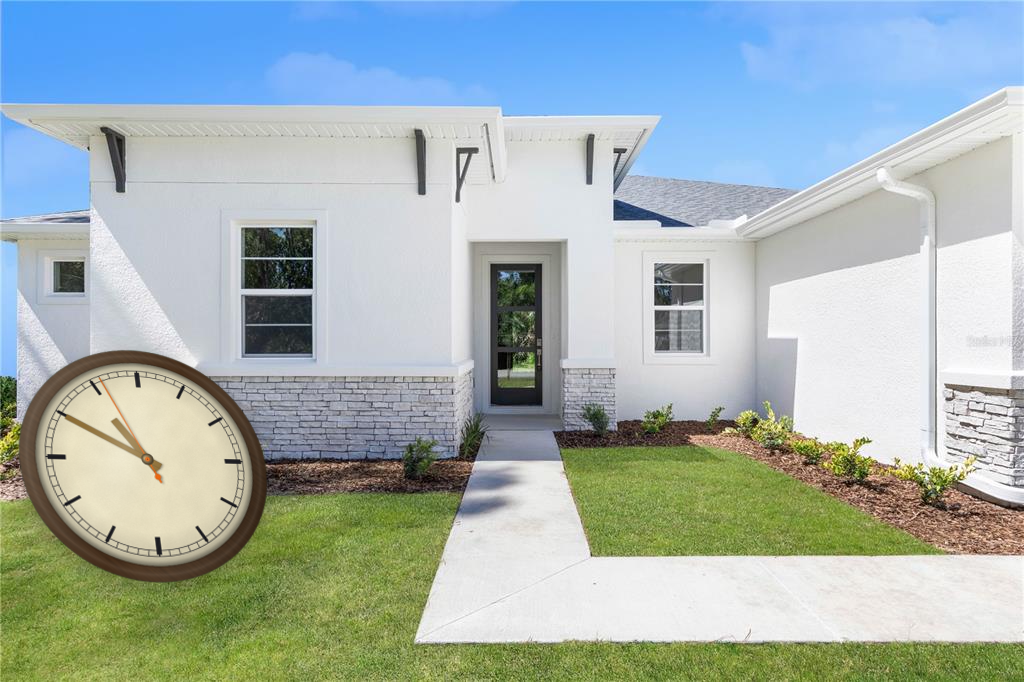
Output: {"hour": 10, "minute": 49, "second": 56}
